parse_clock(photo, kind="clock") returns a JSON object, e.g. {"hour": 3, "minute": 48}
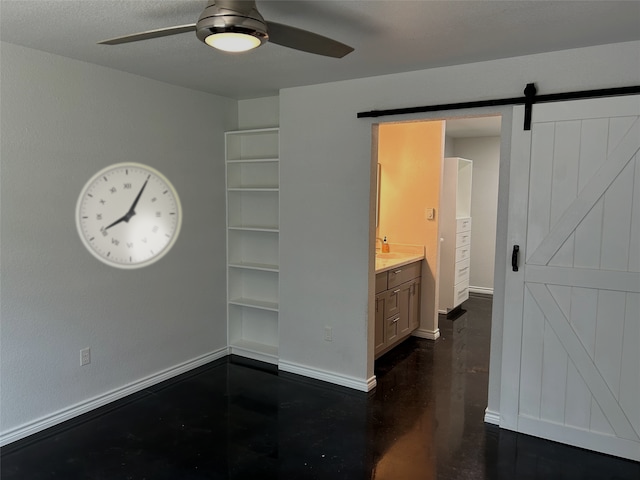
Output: {"hour": 8, "minute": 5}
